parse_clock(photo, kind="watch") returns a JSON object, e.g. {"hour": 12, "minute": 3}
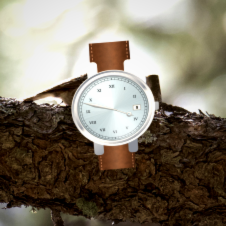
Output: {"hour": 3, "minute": 48}
